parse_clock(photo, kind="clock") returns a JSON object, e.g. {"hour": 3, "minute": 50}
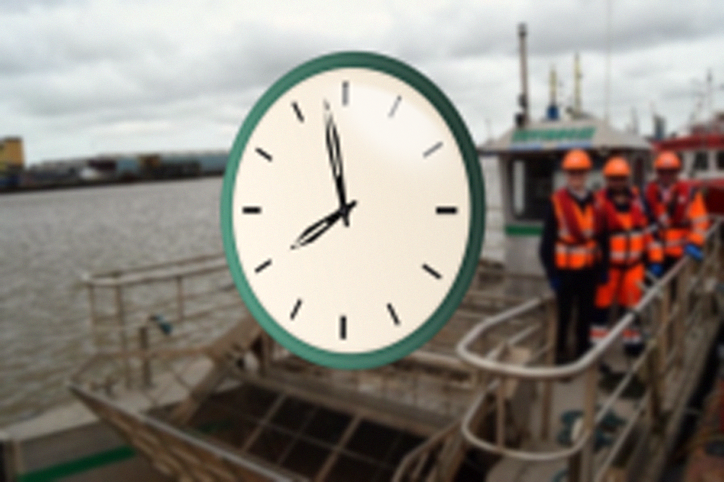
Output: {"hour": 7, "minute": 58}
